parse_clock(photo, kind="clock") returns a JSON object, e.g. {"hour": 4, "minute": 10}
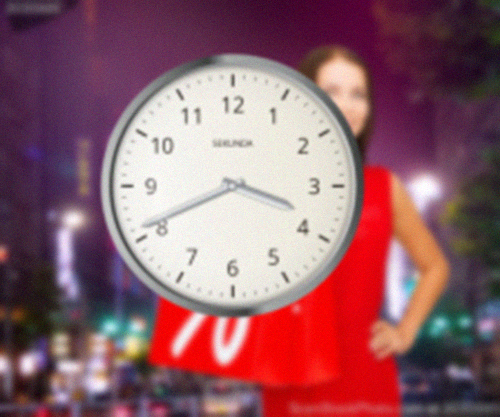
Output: {"hour": 3, "minute": 41}
